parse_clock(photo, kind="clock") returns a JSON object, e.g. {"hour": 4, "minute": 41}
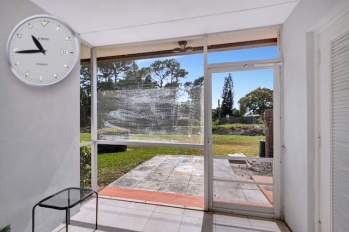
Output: {"hour": 10, "minute": 44}
